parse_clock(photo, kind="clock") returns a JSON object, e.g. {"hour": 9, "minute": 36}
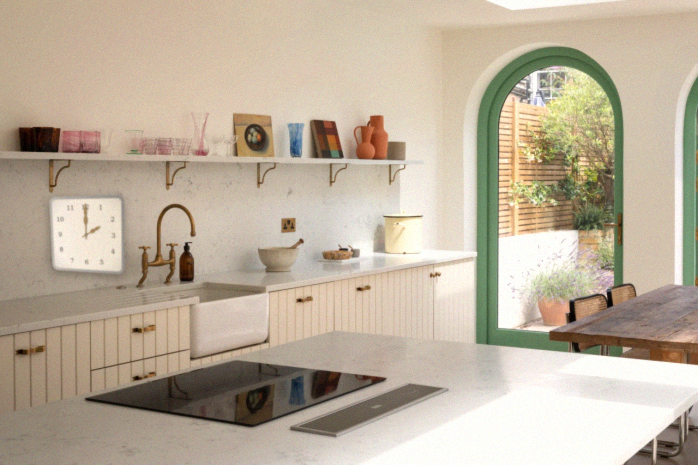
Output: {"hour": 2, "minute": 0}
